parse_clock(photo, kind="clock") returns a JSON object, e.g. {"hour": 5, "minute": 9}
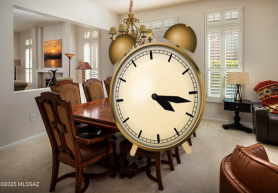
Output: {"hour": 4, "minute": 17}
